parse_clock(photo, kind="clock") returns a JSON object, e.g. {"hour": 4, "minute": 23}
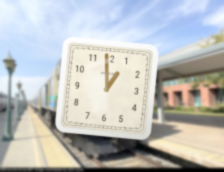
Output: {"hour": 12, "minute": 59}
